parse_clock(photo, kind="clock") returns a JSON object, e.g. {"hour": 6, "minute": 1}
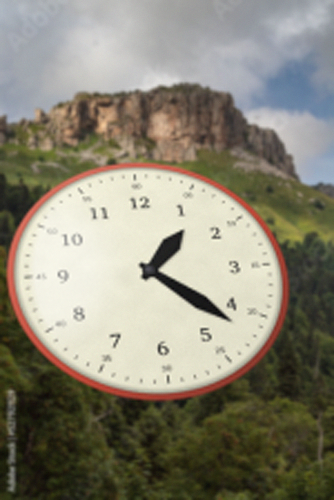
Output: {"hour": 1, "minute": 22}
